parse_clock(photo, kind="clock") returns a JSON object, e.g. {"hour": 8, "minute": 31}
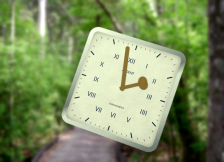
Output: {"hour": 1, "minute": 58}
